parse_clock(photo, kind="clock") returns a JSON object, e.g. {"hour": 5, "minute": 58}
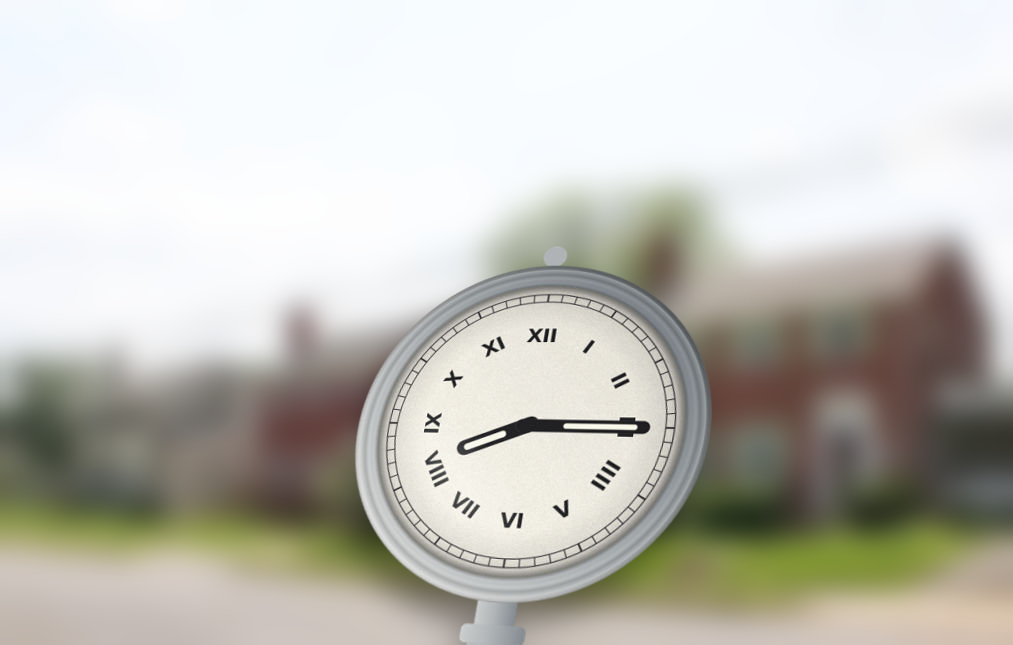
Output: {"hour": 8, "minute": 15}
